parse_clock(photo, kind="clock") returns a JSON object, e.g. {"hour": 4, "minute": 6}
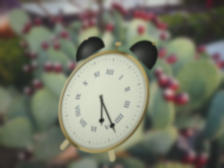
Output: {"hour": 5, "minute": 23}
